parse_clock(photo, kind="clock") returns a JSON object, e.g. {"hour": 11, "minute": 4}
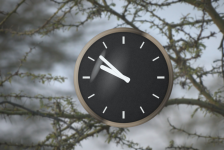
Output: {"hour": 9, "minute": 52}
